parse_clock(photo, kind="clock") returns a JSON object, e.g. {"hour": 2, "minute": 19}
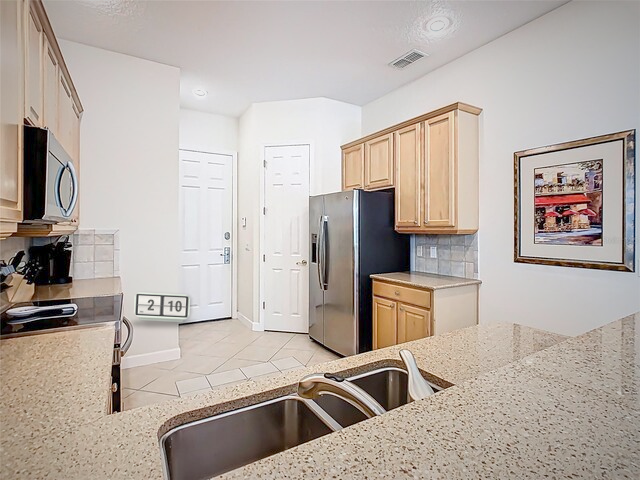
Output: {"hour": 2, "minute": 10}
